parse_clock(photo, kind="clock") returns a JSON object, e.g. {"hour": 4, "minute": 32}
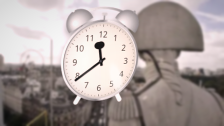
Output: {"hour": 11, "minute": 39}
